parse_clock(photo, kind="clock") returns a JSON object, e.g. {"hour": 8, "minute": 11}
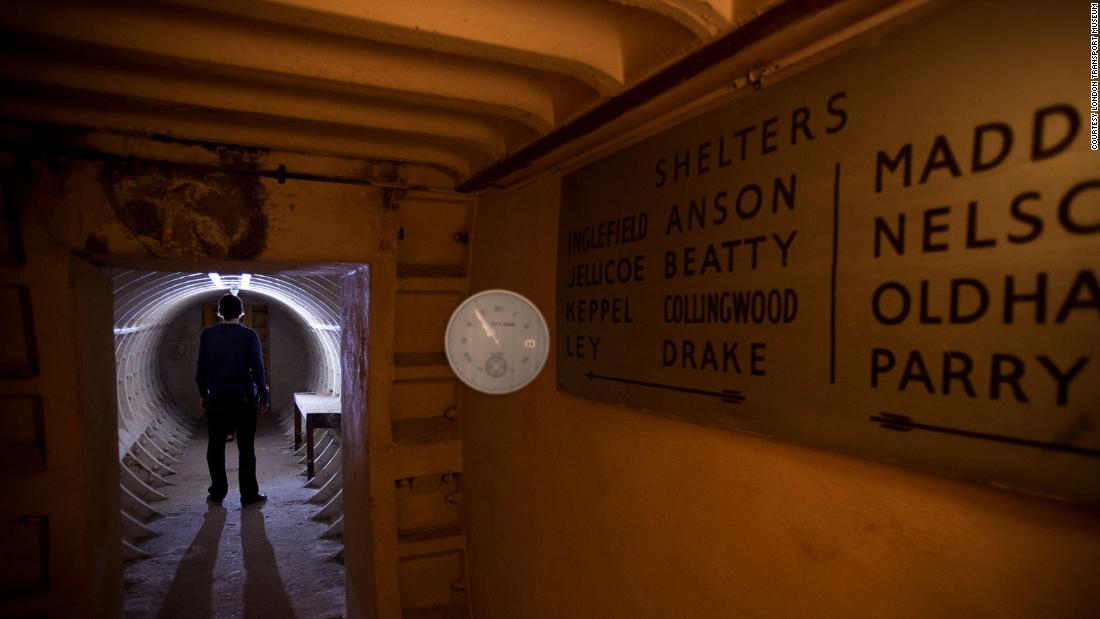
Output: {"hour": 10, "minute": 54}
